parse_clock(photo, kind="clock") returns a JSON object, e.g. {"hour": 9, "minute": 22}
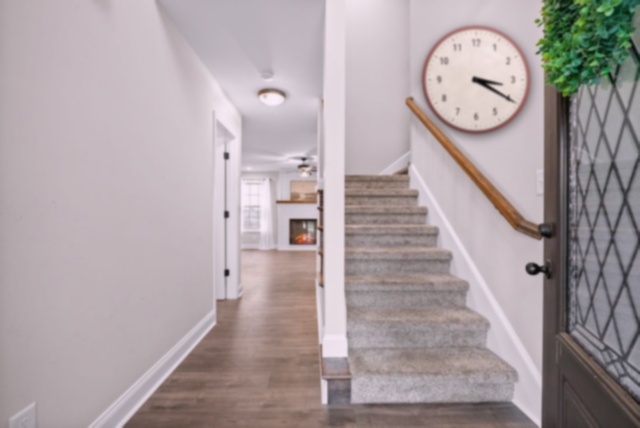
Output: {"hour": 3, "minute": 20}
